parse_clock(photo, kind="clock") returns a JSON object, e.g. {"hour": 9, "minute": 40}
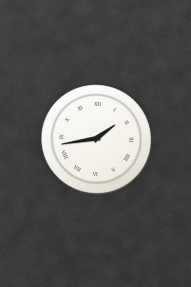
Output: {"hour": 1, "minute": 43}
